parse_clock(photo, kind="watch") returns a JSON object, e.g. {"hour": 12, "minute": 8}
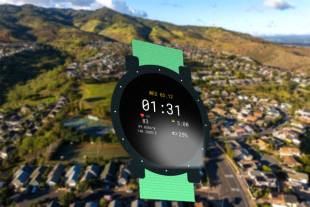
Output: {"hour": 1, "minute": 31}
